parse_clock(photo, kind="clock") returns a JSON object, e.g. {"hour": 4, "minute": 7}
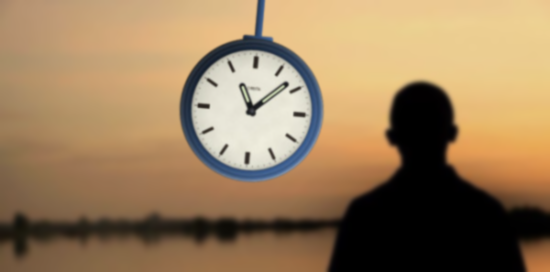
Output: {"hour": 11, "minute": 8}
